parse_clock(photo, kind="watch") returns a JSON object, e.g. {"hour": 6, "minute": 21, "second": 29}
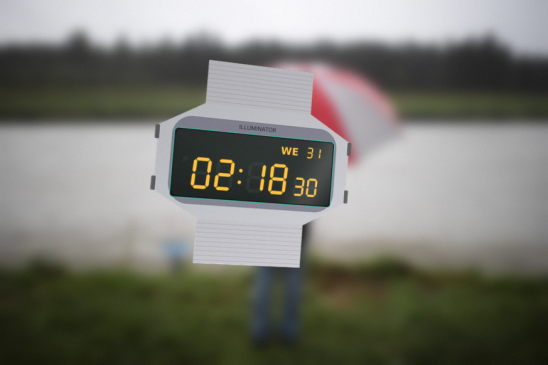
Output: {"hour": 2, "minute": 18, "second": 30}
